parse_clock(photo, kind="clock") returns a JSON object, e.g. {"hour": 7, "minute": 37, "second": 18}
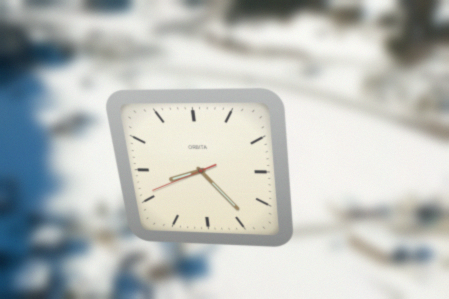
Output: {"hour": 8, "minute": 23, "second": 41}
